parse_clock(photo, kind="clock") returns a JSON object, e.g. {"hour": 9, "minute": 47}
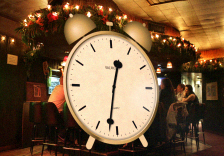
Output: {"hour": 12, "minute": 32}
